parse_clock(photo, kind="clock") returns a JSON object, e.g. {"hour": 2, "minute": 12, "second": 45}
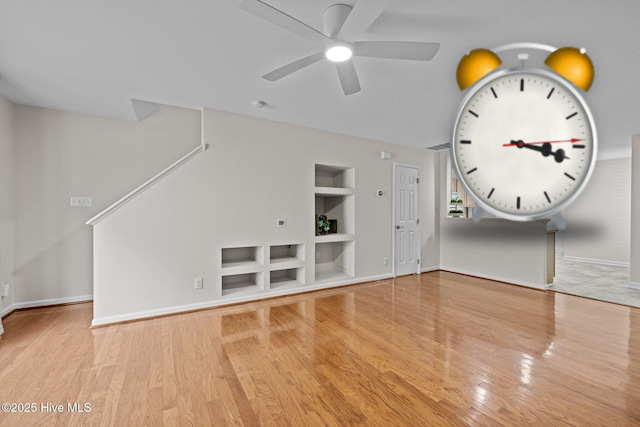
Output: {"hour": 3, "minute": 17, "second": 14}
